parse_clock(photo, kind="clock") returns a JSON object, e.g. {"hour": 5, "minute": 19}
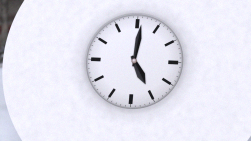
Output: {"hour": 5, "minute": 1}
